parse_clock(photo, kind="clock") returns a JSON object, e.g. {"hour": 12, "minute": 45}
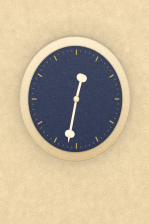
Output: {"hour": 12, "minute": 32}
